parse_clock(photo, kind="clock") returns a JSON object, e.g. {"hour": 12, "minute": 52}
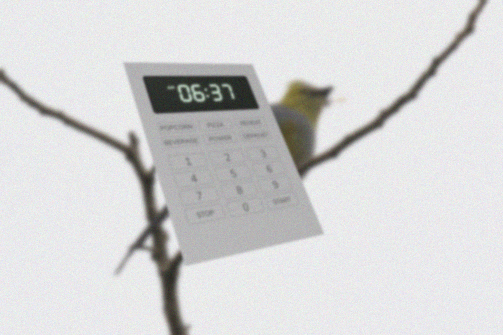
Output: {"hour": 6, "minute": 37}
